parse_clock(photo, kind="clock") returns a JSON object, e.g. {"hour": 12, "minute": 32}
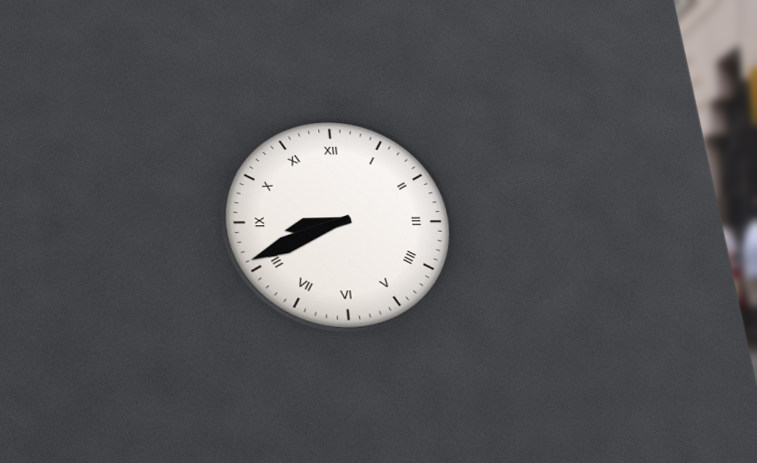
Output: {"hour": 8, "minute": 41}
